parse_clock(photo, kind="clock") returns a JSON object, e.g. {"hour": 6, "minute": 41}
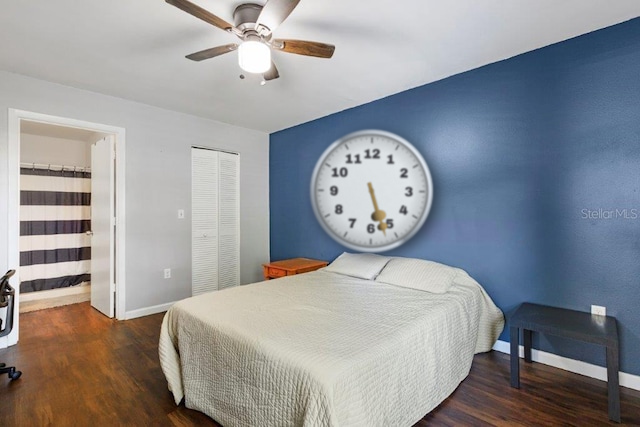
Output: {"hour": 5, "minute": 27}
